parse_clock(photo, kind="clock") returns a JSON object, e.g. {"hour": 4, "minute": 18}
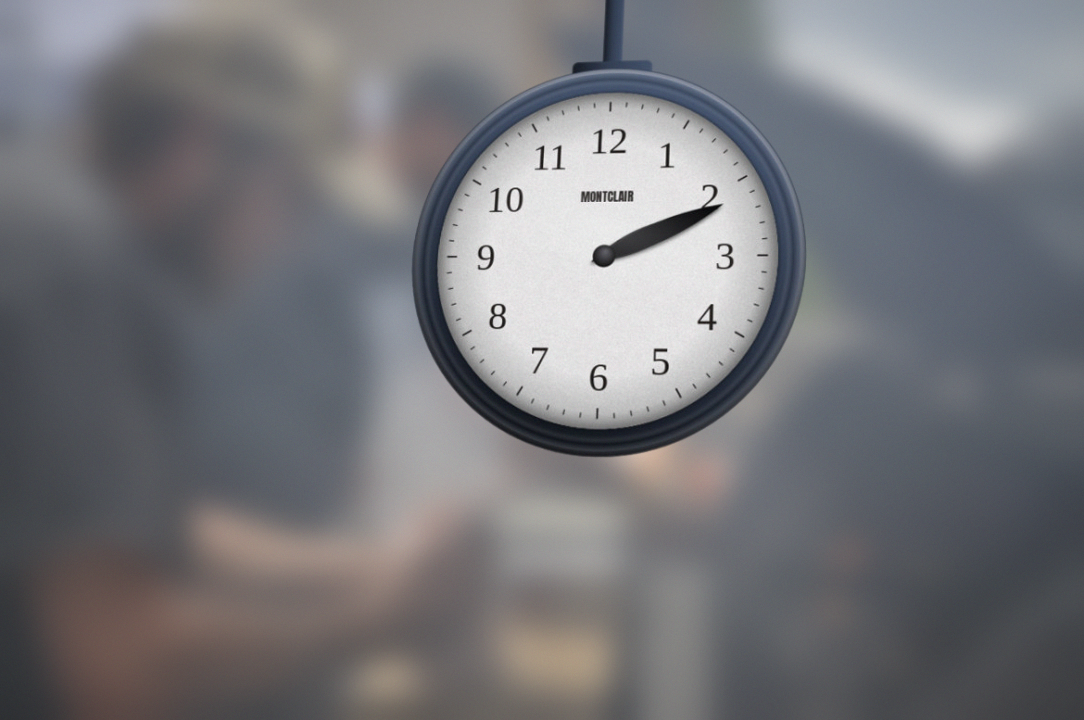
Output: {"hour": 2, "minute": 11}
